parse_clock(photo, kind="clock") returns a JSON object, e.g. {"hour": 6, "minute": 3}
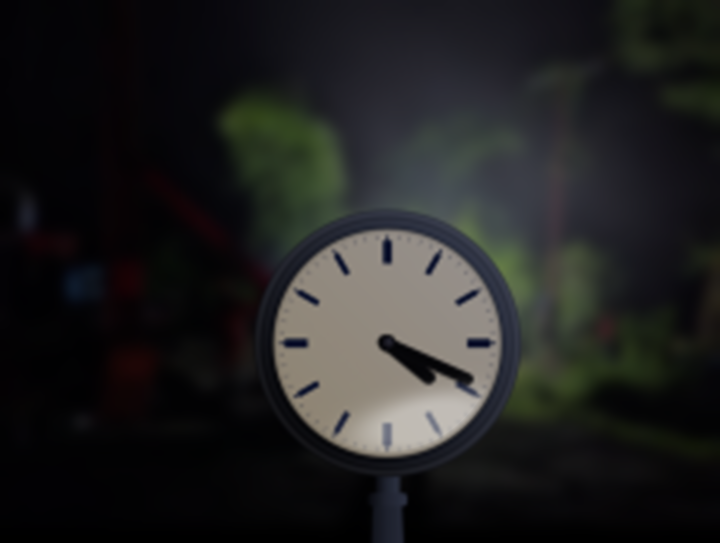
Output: {"hour": 4, "minute": 19}
